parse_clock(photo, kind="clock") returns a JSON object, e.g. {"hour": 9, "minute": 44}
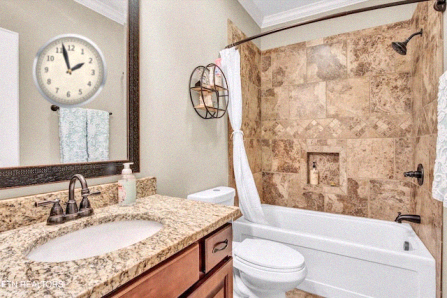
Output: {"hour": 1, "minute": 57}
